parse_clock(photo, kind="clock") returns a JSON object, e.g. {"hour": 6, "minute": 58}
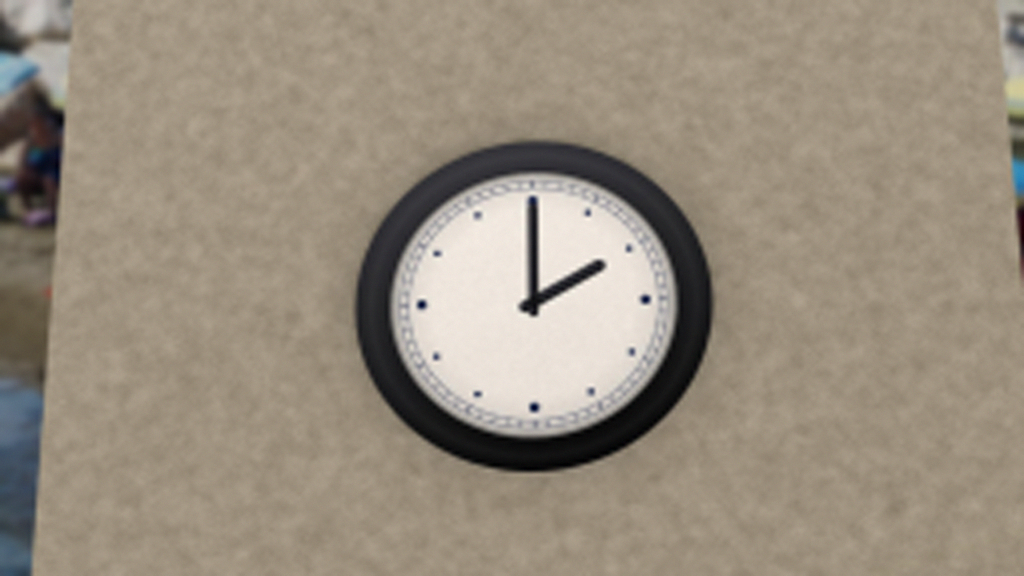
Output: {"hour": 2, "minute": 0}
